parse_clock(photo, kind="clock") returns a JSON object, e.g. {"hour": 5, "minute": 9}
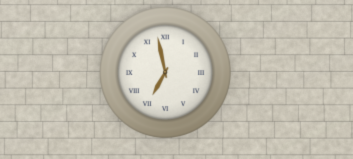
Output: {"hour": 6, "minute": 58}
